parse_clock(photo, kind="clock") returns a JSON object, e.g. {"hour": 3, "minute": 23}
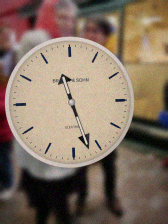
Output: {"hour": 11, "minute": 27}
